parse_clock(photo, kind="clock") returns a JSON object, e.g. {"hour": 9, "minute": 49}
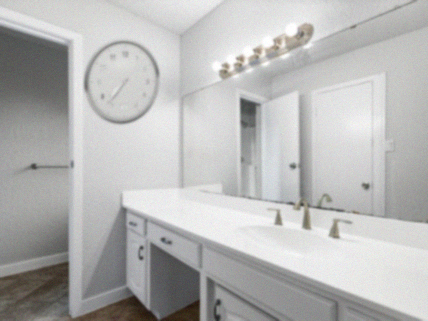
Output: {"hour": 7, "minute": 37}
